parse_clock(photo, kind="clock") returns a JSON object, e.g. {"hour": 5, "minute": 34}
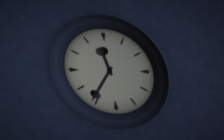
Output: {"hour": 11, "minute": 36}
